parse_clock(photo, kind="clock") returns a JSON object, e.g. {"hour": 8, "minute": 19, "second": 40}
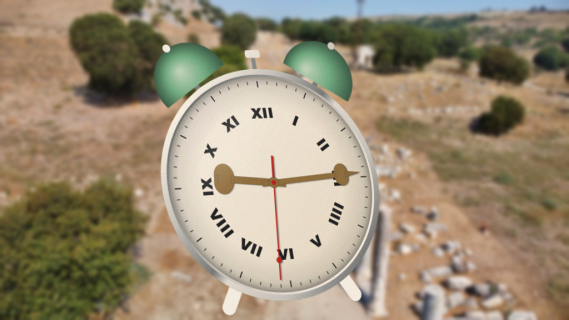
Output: {"hour": 9, "minute": 14, "second": 31}
